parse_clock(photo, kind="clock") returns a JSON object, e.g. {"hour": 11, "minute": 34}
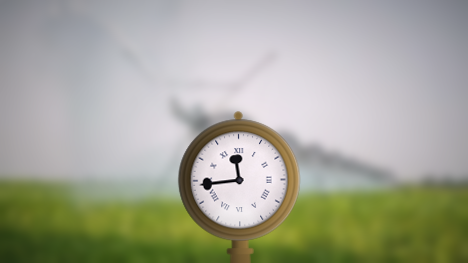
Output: {"hour": 11, "minute": 44}
